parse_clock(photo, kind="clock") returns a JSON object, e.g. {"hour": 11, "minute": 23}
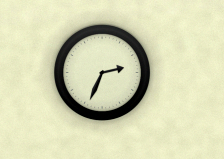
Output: {"hour": 2, "minute": 34}
